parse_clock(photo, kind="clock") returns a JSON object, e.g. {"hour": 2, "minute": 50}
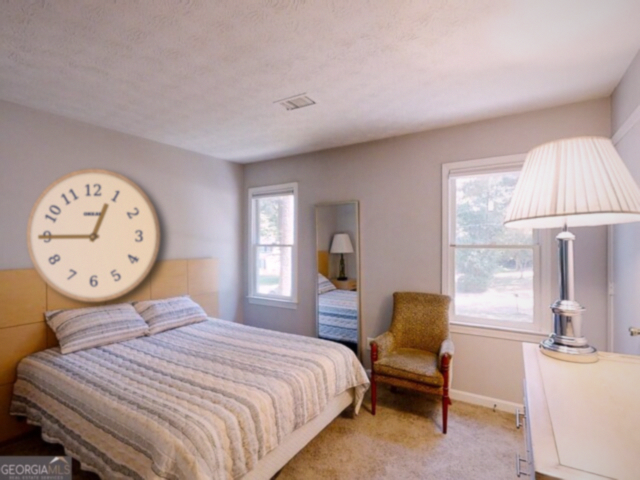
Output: {"hour": 12, "minute": 45}
